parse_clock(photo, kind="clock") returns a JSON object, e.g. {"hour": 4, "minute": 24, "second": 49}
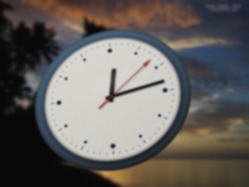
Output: {"hour": 12, "minute": 13, "second": 8}
